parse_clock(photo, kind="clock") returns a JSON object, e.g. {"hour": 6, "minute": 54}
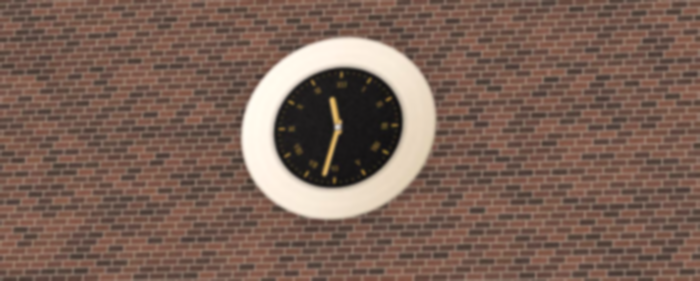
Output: {"hour": 11, "minute": 32}
